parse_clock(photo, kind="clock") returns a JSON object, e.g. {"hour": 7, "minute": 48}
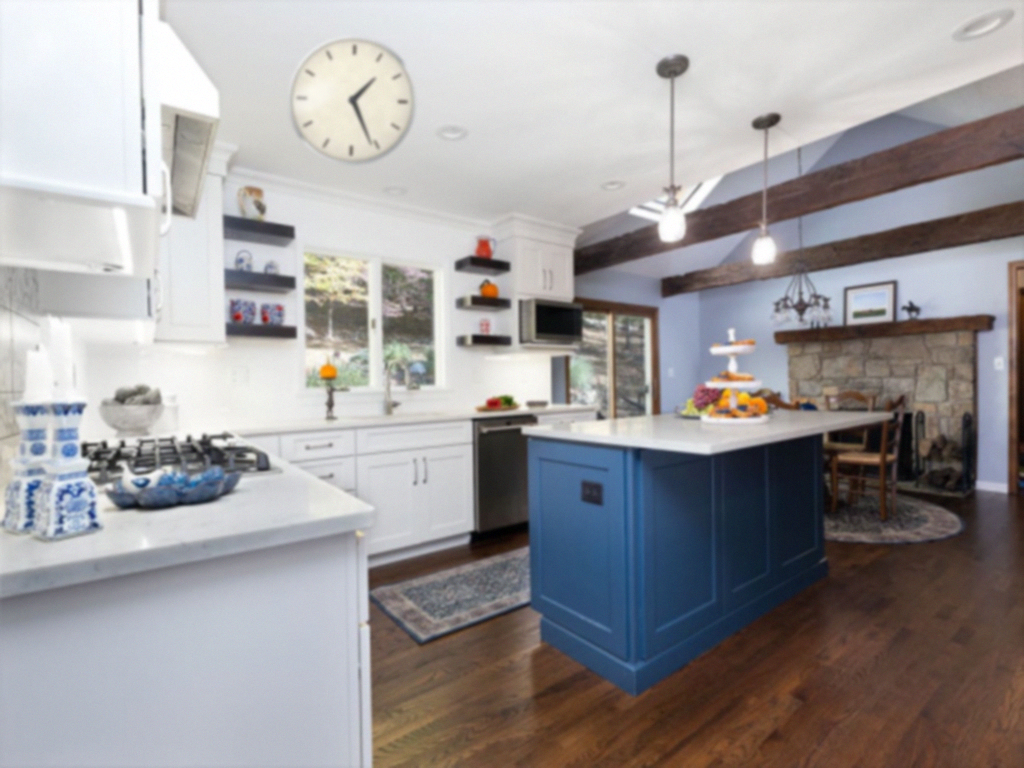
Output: {"hour": 1, "minute": 26}
